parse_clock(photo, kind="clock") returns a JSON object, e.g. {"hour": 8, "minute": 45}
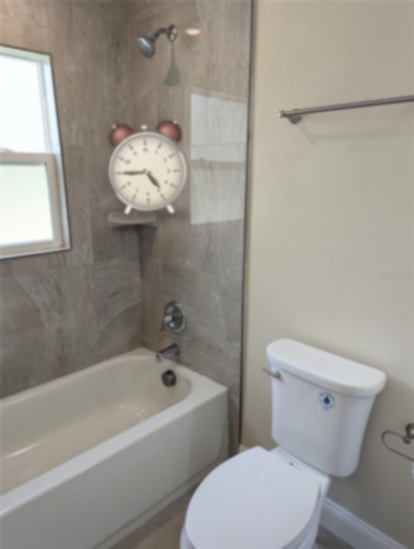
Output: {"hour": 4, "minute": 45}
